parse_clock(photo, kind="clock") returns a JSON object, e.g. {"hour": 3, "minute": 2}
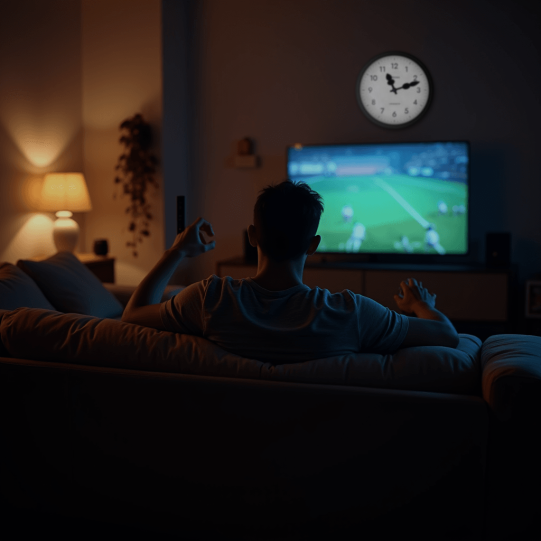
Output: {"hour": 11, "minute": 12}
